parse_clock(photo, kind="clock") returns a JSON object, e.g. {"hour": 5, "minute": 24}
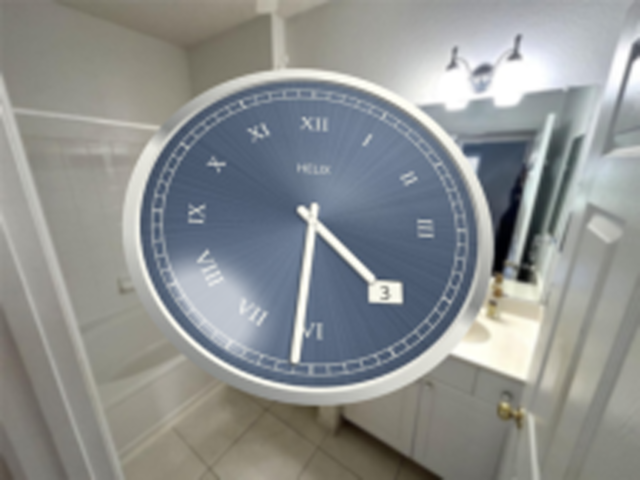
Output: {"hour": 4, "minute": 31}
